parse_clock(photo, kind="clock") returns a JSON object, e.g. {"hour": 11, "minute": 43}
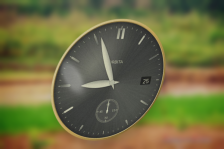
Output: {"hour": 8, "minute": 56}
